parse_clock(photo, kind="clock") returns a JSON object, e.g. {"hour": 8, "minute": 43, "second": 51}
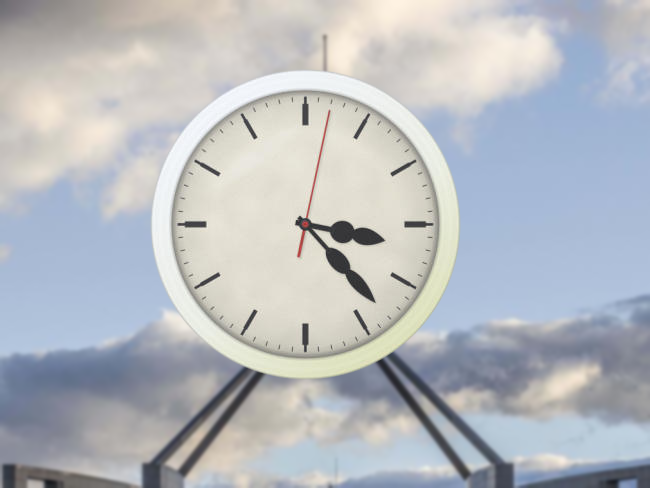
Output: {"hour": 3, "minute": 23, "second": 2}
